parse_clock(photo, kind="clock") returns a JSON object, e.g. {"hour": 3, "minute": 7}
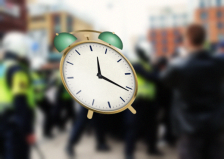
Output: {"hour": 12, "minute": 21}
